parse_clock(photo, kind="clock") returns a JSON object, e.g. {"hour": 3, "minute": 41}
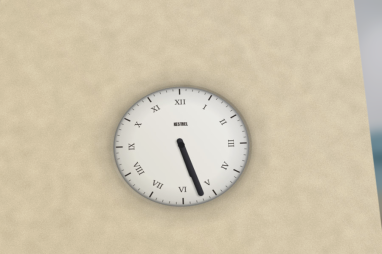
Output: {"hour": 5, "minute": 27}
